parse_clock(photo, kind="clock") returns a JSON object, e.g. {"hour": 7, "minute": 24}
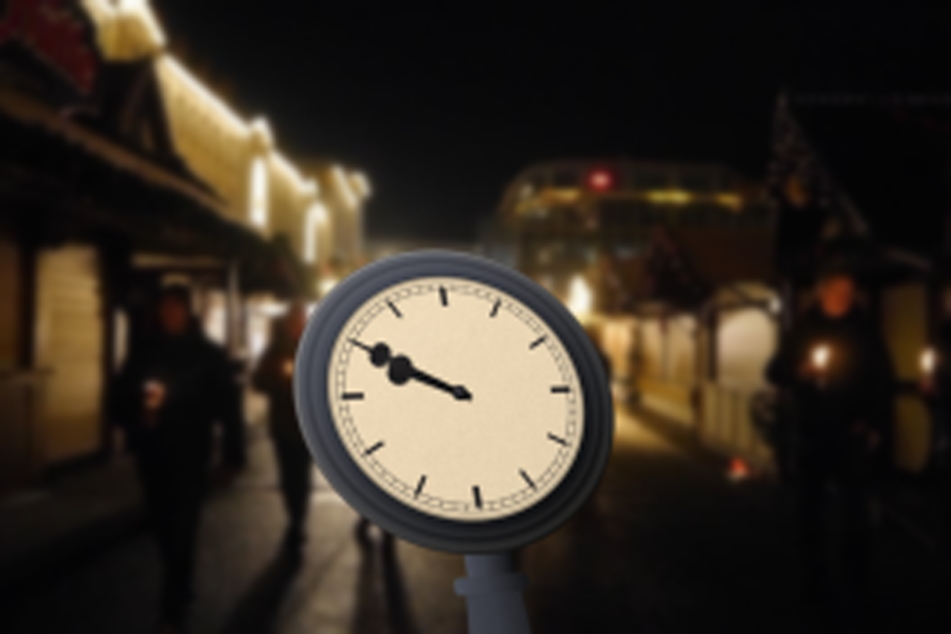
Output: {"hour": 9, "minute": 50}
